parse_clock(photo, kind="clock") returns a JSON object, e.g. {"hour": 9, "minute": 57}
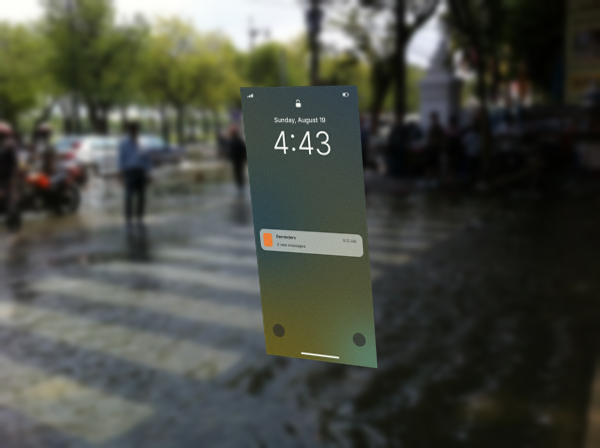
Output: {"hour": 4, "minute": 43}
